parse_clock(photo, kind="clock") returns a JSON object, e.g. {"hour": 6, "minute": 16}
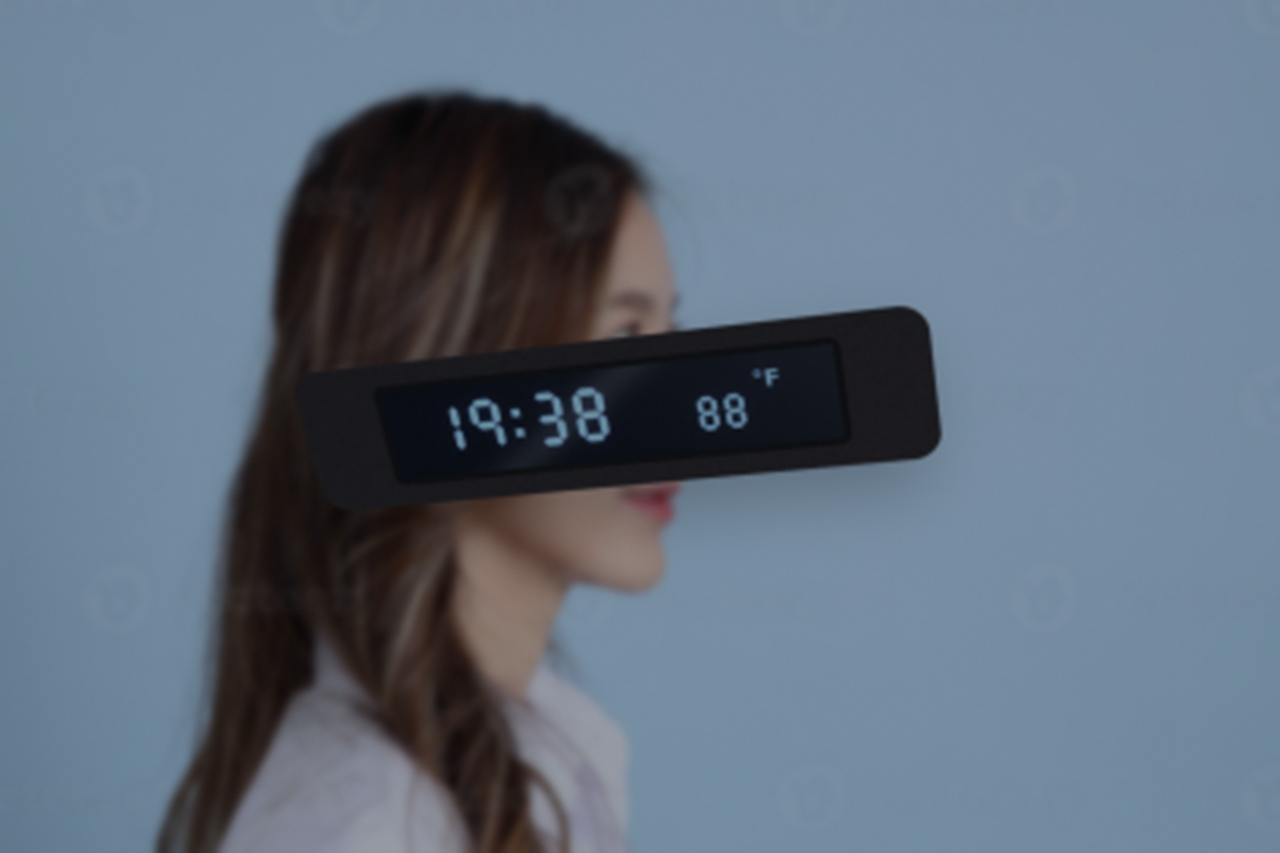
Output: {"hour": 19, "minute": 38}
